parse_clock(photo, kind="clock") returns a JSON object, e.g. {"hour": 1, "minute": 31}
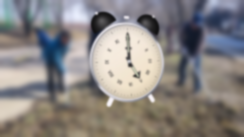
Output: {"hour": 5, "minute": 0}
